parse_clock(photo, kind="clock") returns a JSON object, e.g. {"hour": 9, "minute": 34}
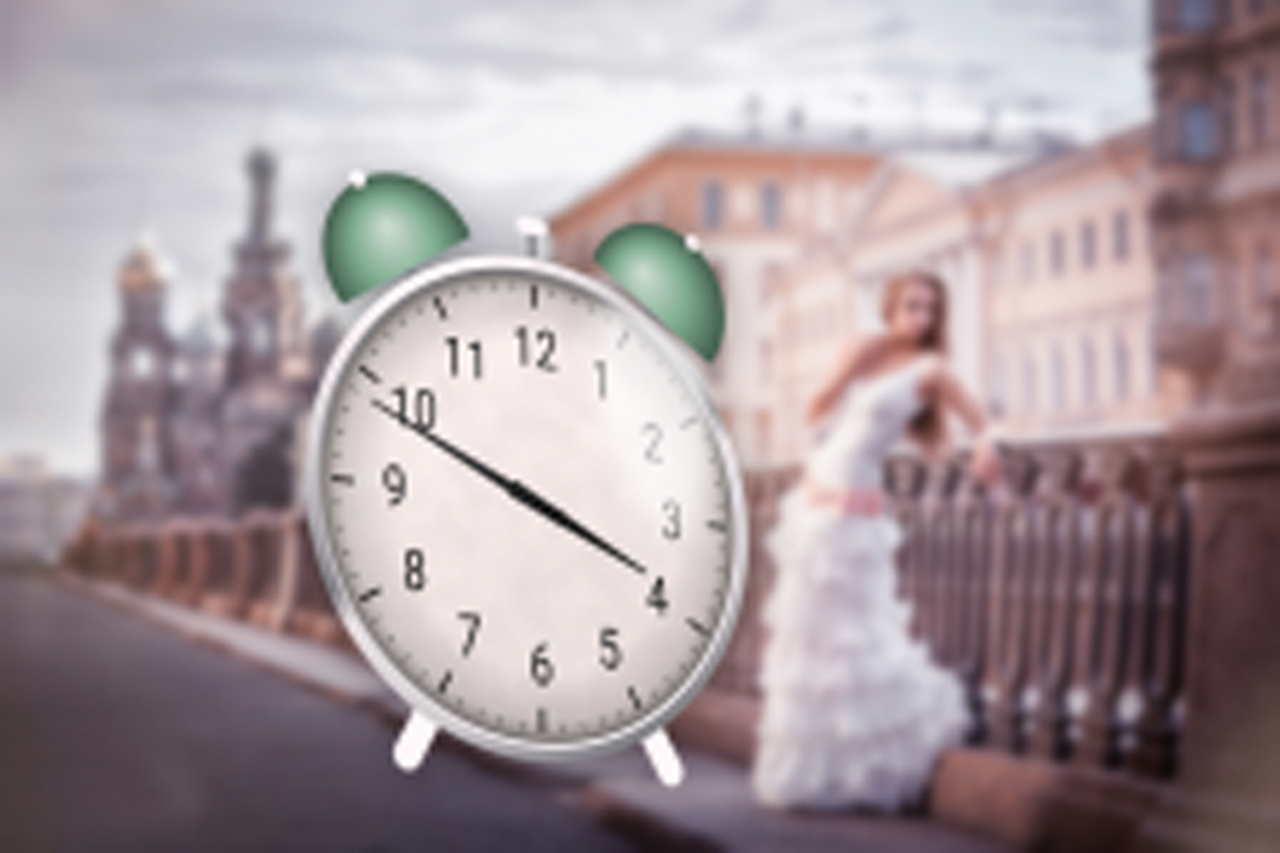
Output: {"hour": 3, "minute": 49}
